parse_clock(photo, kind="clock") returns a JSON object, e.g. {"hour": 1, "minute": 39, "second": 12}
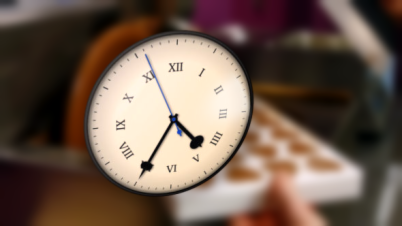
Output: {"hour": 4, "minute": 34, "second": 56}
